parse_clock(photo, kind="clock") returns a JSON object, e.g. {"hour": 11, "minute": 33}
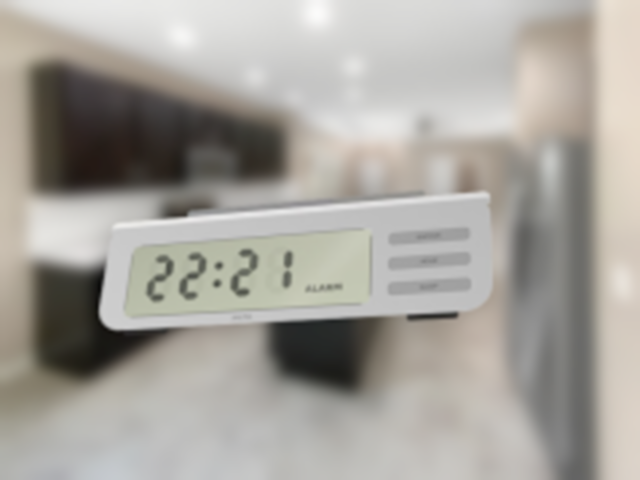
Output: {"hour": 22, "minute": 21}
